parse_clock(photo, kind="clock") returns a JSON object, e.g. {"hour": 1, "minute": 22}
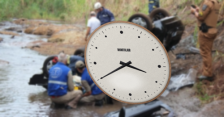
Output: {"hour": 3, "minute": 40}
